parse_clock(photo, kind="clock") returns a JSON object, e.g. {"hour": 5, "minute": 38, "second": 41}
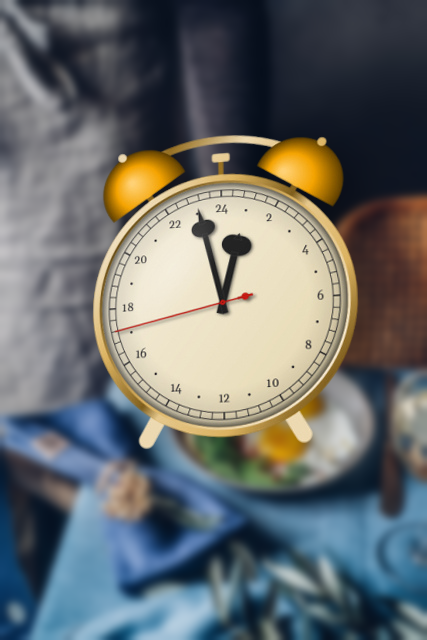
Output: {"hour": 0, "minute": 57, "second": 43}
